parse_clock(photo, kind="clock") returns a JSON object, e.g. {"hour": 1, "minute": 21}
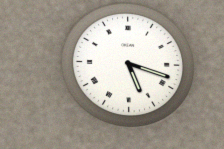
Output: {"hour": 5, "minute": 18}
